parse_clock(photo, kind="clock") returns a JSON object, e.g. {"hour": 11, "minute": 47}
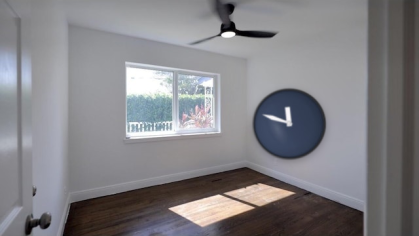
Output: {"hour": 11, "minute": 48}
